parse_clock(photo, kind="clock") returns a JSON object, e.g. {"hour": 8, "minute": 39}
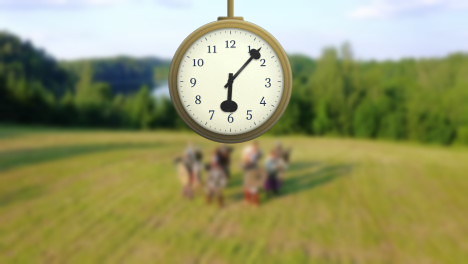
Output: {"hour": 6, "minute": 7}
